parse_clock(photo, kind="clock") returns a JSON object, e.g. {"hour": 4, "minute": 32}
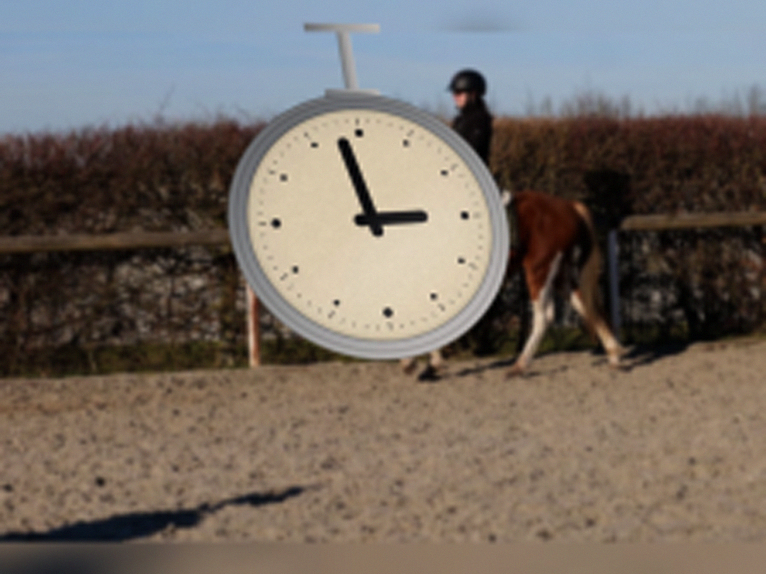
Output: {"hour": 2, "minute": 58}
